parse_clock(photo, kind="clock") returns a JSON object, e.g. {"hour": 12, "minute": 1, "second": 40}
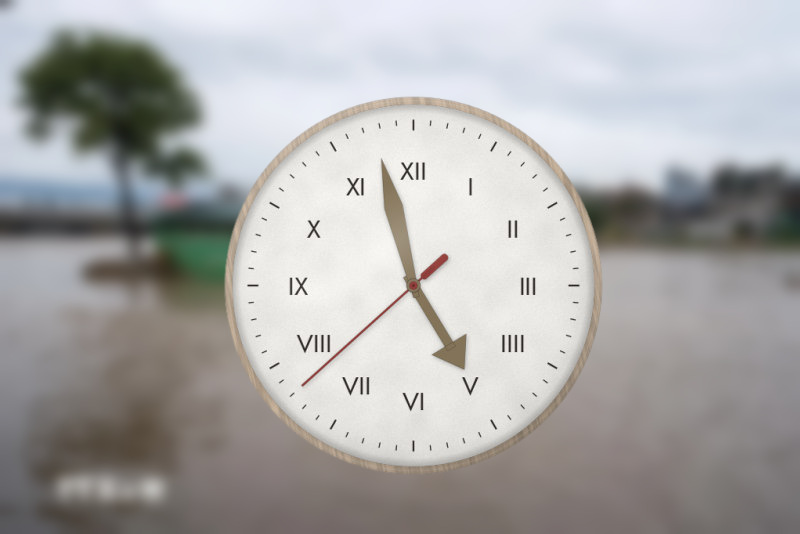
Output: {"hour": 4, "minute": 57, "second": 38}
